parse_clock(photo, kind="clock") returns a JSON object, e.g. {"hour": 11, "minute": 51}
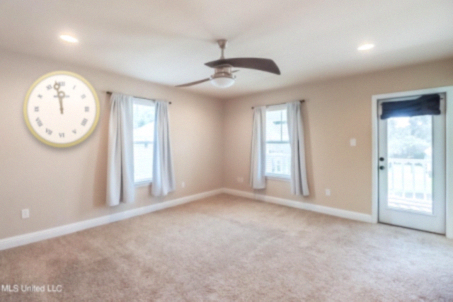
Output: {"hour": 11, "minute": 58}
